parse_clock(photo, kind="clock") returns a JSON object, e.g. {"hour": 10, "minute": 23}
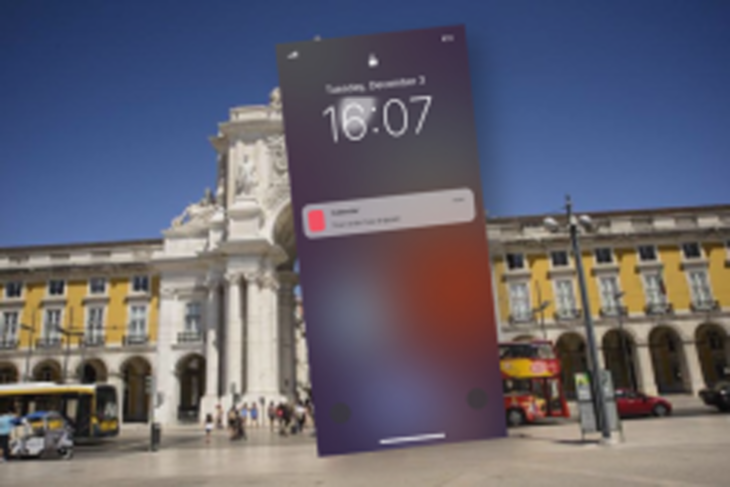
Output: {"hour": 16, "minute": 7}
